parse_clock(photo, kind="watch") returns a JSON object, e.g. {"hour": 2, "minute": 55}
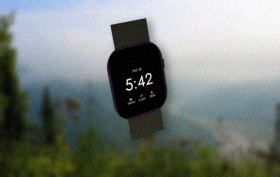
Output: {"hour": 5, "minute": 42}
